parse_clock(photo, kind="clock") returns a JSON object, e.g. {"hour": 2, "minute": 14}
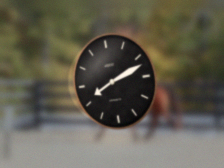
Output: {"hour": 8, "minute": 12}
